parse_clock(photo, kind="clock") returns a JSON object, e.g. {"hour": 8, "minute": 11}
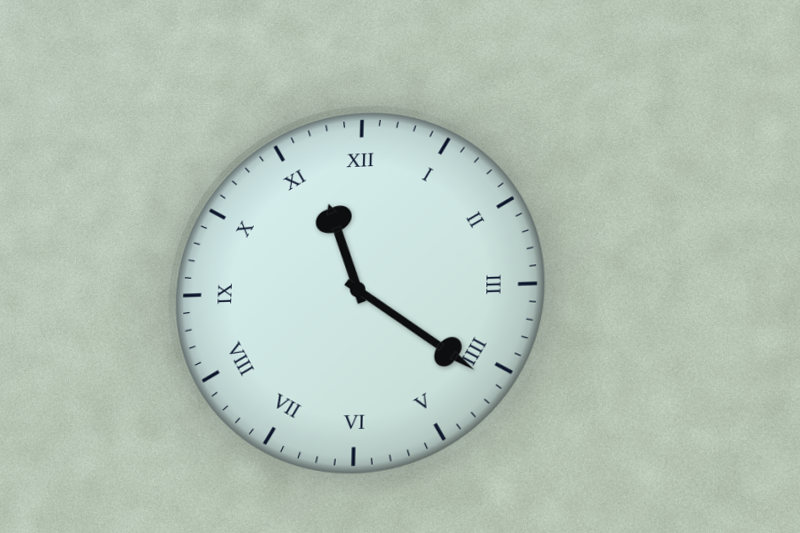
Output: {"hour": 11, "minute": 21}
